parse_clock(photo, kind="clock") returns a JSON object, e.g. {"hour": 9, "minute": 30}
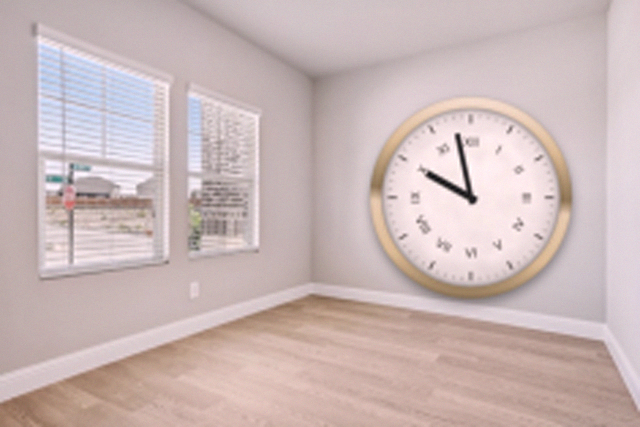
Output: {"hour": 9, "minute": 58}
